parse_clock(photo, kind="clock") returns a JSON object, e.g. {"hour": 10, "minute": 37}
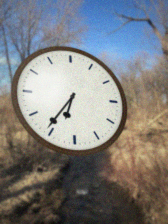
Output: {"hour": 6, "minute": 36}
